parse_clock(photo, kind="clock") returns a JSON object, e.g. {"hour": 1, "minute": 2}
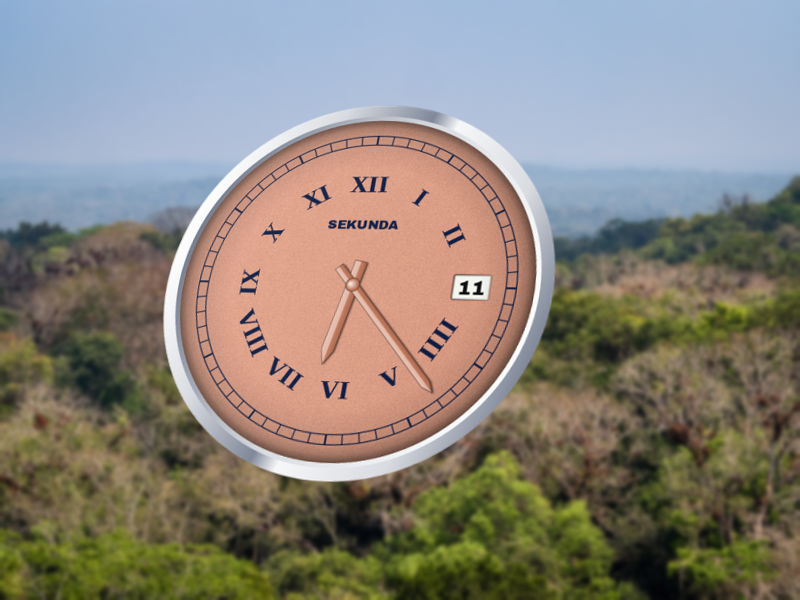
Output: {"hour": 6, "minute": 23}
